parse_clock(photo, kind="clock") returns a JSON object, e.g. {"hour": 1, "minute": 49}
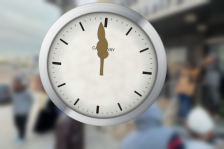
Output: {"hour": 11, "minute": 59}
